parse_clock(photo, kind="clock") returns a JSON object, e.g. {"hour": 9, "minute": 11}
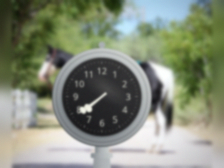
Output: {"hour": 7, "minute": 39}
